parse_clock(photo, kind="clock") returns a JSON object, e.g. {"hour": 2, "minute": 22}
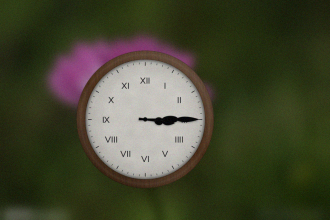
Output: {"hour": 3, "minute": 15}
